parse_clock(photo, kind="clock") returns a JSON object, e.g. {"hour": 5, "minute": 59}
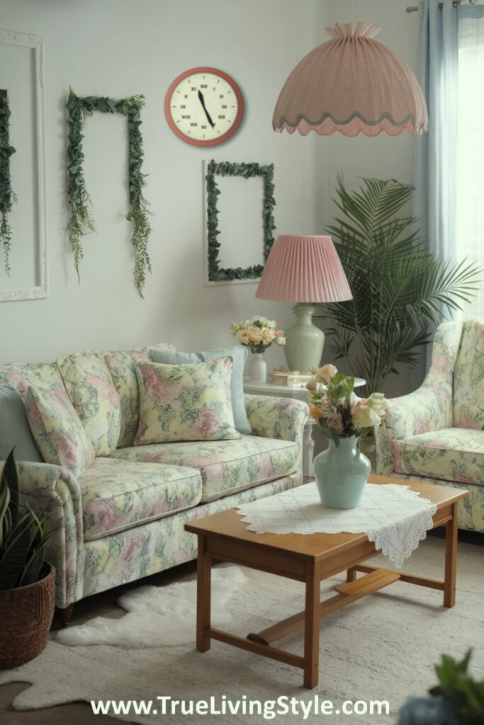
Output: {"hour": 11, "minute": 26}
